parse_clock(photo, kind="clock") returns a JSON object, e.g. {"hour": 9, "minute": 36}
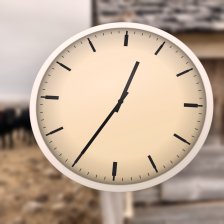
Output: {"hour": 12, "minute": 35}
